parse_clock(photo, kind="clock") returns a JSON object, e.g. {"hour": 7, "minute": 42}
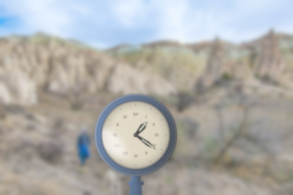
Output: {"hour": 1, "minute": 21}
